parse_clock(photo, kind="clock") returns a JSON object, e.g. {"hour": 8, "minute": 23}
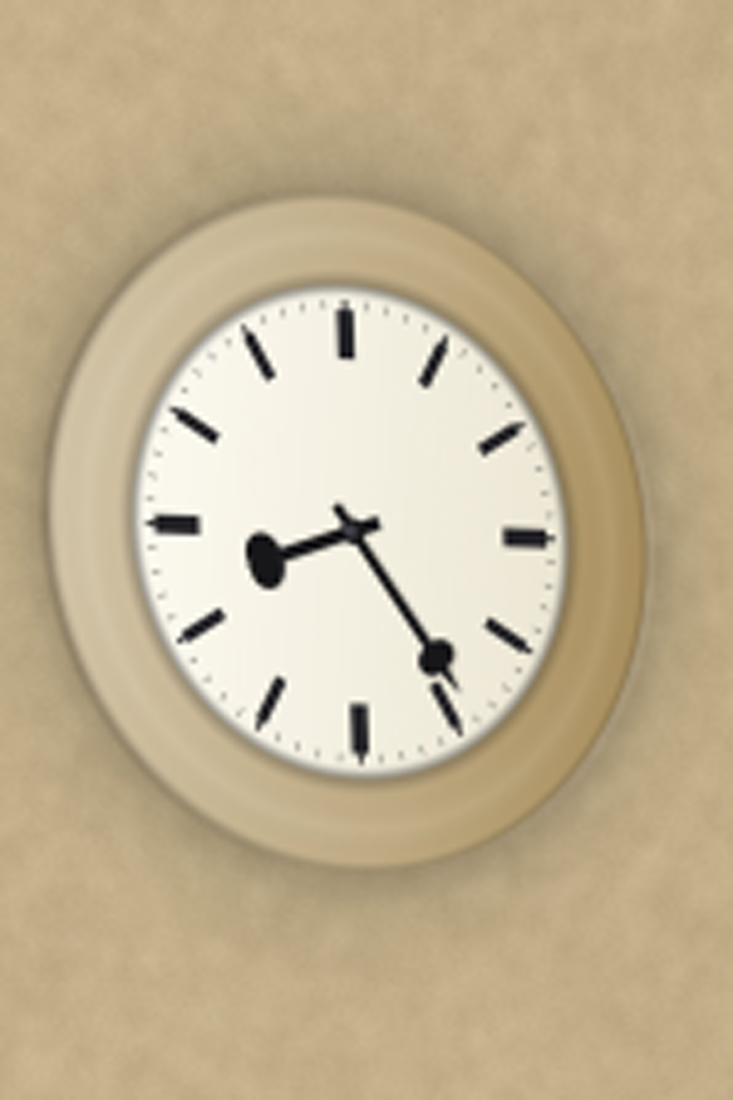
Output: {"hour": 8, "minute": 24}
